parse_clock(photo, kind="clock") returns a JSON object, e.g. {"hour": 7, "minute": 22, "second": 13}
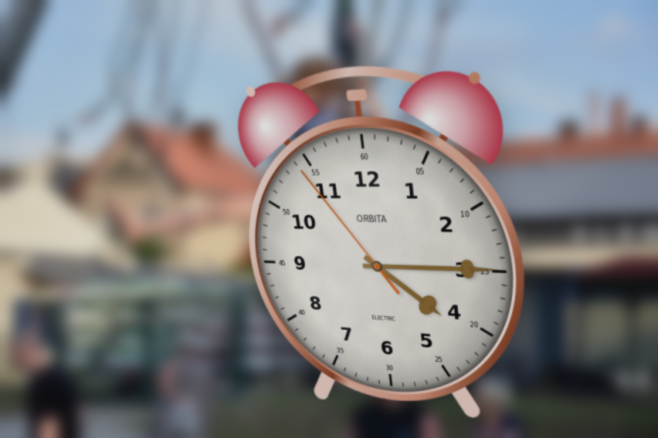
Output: {"hour": 4, "minute": 14, "second": 54}
